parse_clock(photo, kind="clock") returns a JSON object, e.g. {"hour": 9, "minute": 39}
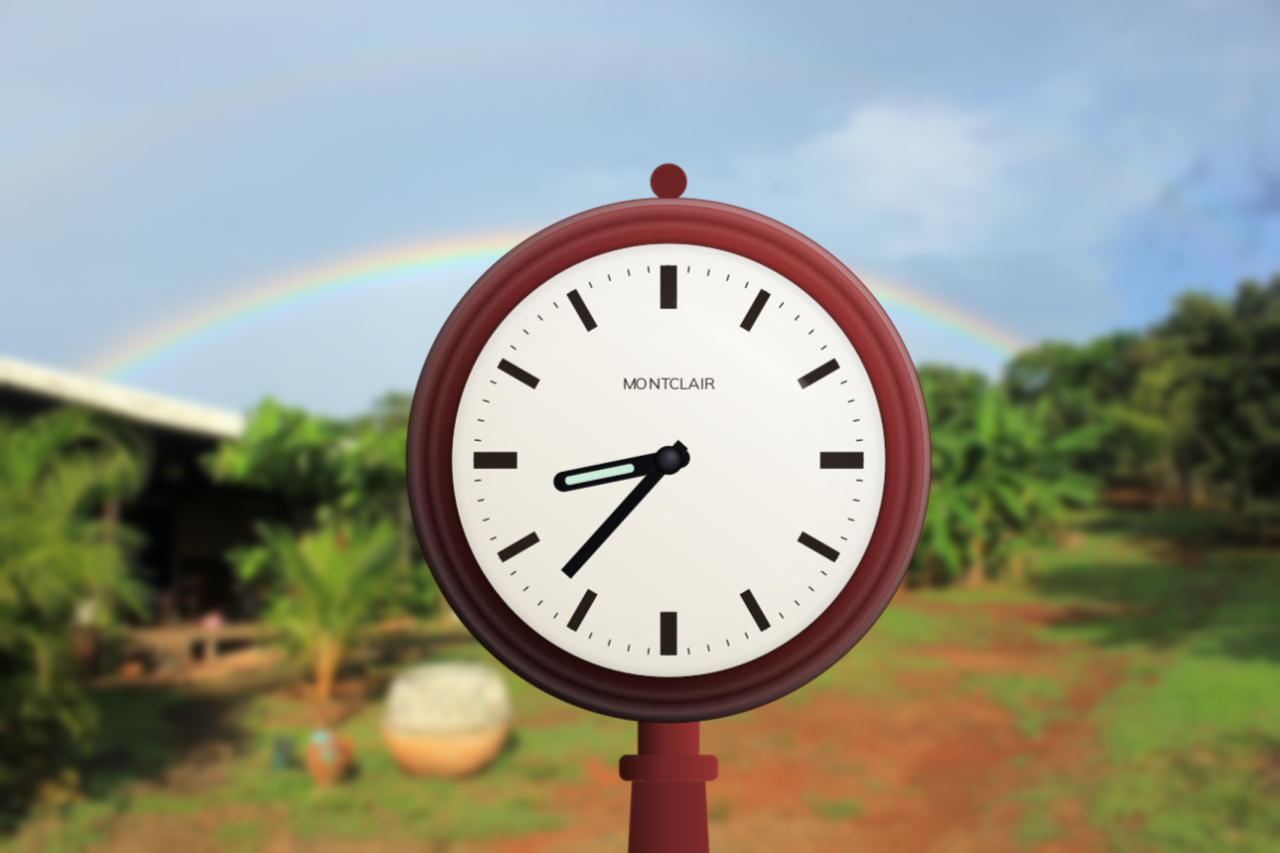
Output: {"hour": 8, "minute": 37}
